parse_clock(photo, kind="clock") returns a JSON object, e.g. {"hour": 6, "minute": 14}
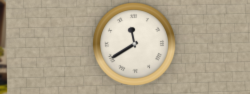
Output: {"hour": 11, "minute": 40}
